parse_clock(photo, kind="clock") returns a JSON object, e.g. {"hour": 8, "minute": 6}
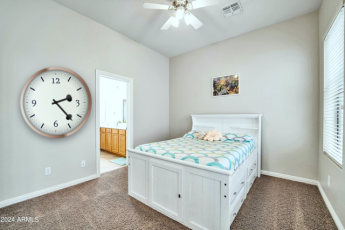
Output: {"hour": 2, "minute": 23}
